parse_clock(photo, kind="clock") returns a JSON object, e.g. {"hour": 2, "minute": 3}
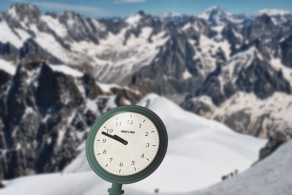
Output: {"hour": 9, "minute": 48}
